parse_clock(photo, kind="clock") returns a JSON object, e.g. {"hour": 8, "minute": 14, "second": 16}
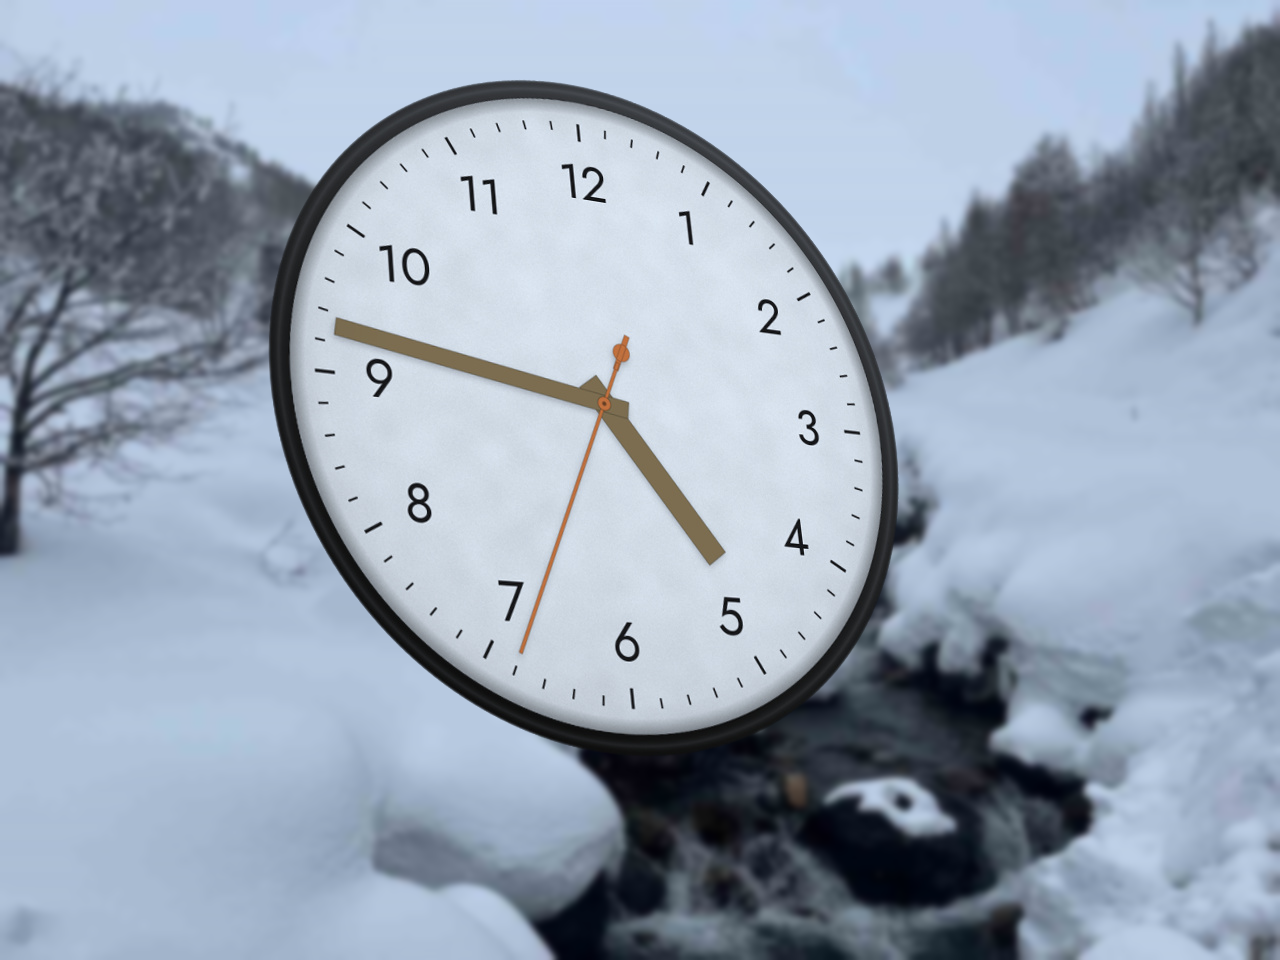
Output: {"hour": 4, "minute": 46, "second": 34}
